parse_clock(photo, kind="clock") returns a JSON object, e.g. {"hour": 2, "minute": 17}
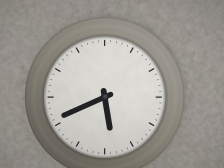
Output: {"hour": 5, "minute": 41}
